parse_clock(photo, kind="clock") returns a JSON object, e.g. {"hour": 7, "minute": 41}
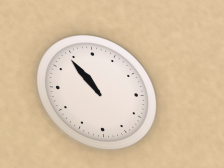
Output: {"hour": 10, "minute": 54}
